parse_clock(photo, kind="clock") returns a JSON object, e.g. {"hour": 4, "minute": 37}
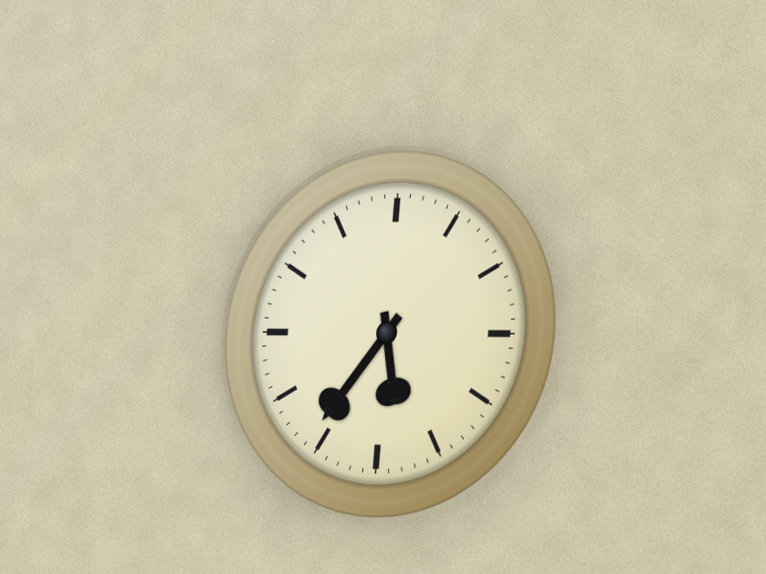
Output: {"hour": 5, "minute": 36}
